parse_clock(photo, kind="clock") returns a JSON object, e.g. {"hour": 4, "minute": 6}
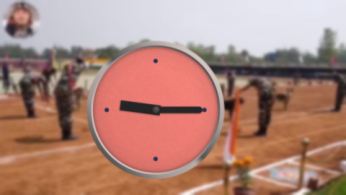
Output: {"hour": 9, "minute": 15}
